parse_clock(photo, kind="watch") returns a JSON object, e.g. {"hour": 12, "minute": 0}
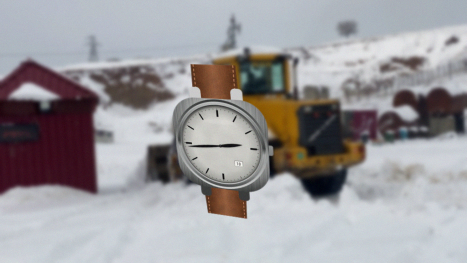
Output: {"hour": 2, "minute": 44}
